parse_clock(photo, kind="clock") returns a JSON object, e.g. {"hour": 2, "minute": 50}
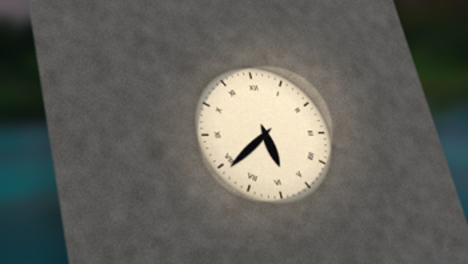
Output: {"hour": 5, "minute": 39}
